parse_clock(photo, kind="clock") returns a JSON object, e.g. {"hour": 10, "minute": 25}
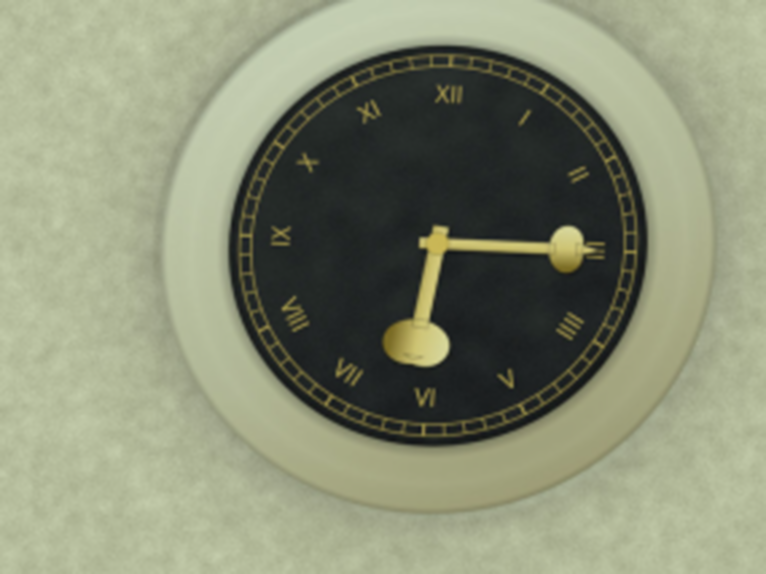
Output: {"hour": 6, "minute": 15}
